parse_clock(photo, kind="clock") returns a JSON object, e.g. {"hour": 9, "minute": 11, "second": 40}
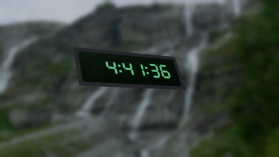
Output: {"hour": 4, "minute": 41, "second": 36}
